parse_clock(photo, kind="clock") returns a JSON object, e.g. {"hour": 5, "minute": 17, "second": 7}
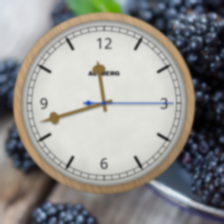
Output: {"hour": 11, "minute": 42, "second": 15}
